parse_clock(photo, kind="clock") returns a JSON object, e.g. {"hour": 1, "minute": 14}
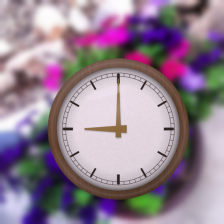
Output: {"hour": 9, "minute": 0}
